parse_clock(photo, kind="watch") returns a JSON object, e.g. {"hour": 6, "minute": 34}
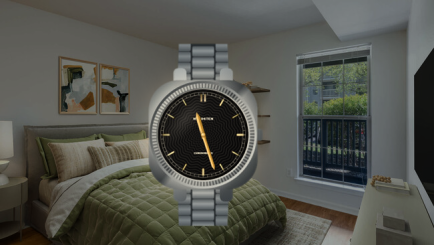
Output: {"hour": 11, "minute": 27}
